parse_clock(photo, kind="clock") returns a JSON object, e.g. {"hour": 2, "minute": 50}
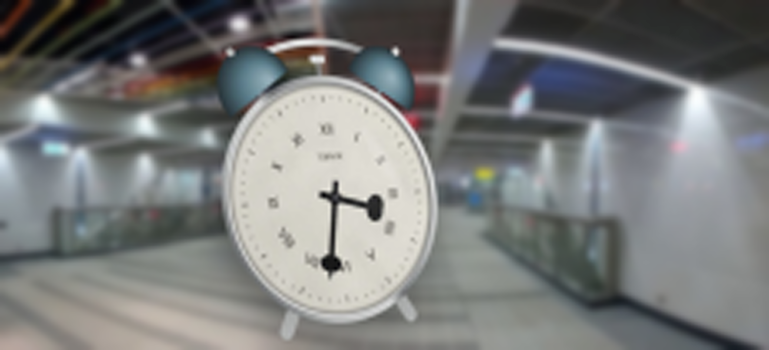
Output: {"hour": 3, "minute": 32}
